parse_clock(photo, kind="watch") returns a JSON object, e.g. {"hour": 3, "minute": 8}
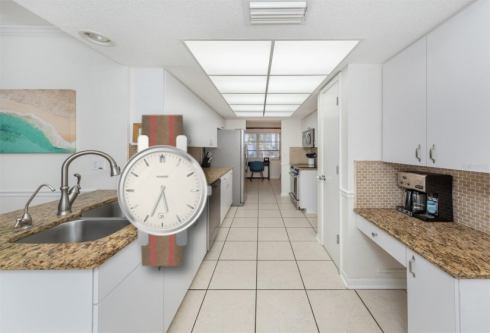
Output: {"hour": 5, "minute": 34}
